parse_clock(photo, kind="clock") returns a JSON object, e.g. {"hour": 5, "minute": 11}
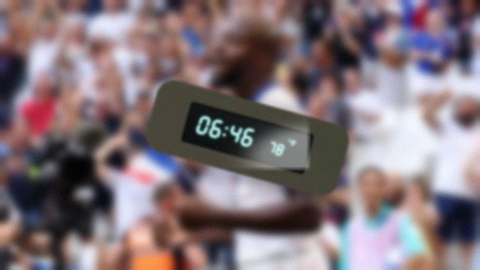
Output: {"hour": 6, "minute": 46}
